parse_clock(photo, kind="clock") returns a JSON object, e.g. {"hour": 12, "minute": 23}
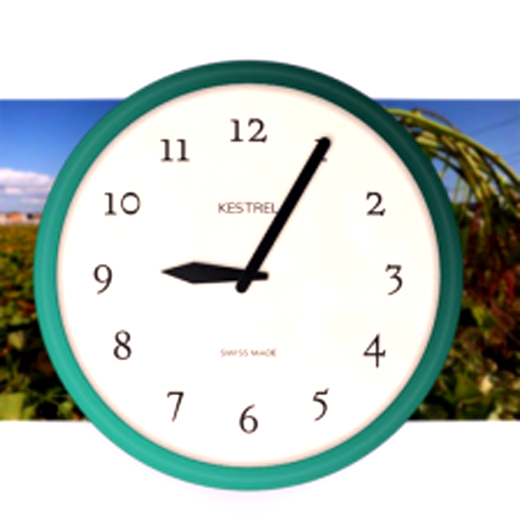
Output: {"hour": 9, "minute": 5}
